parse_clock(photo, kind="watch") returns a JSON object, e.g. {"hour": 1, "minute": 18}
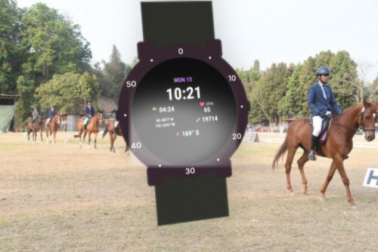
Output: {"hour": 10, "minute": 21}
